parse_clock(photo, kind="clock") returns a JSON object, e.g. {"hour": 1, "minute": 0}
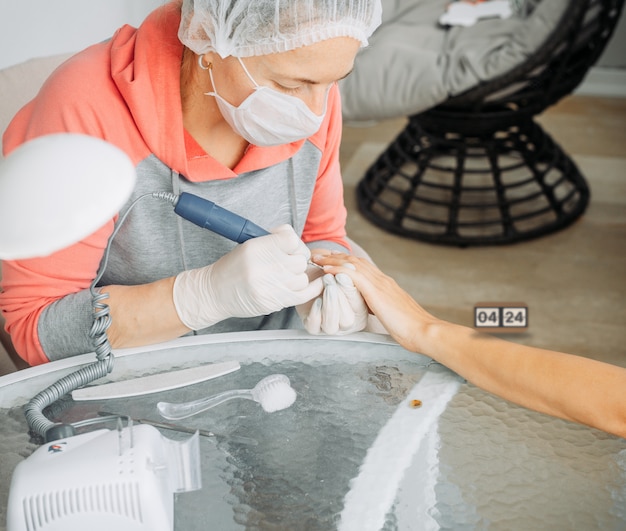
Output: {"hour": 4, "minute": 24}
